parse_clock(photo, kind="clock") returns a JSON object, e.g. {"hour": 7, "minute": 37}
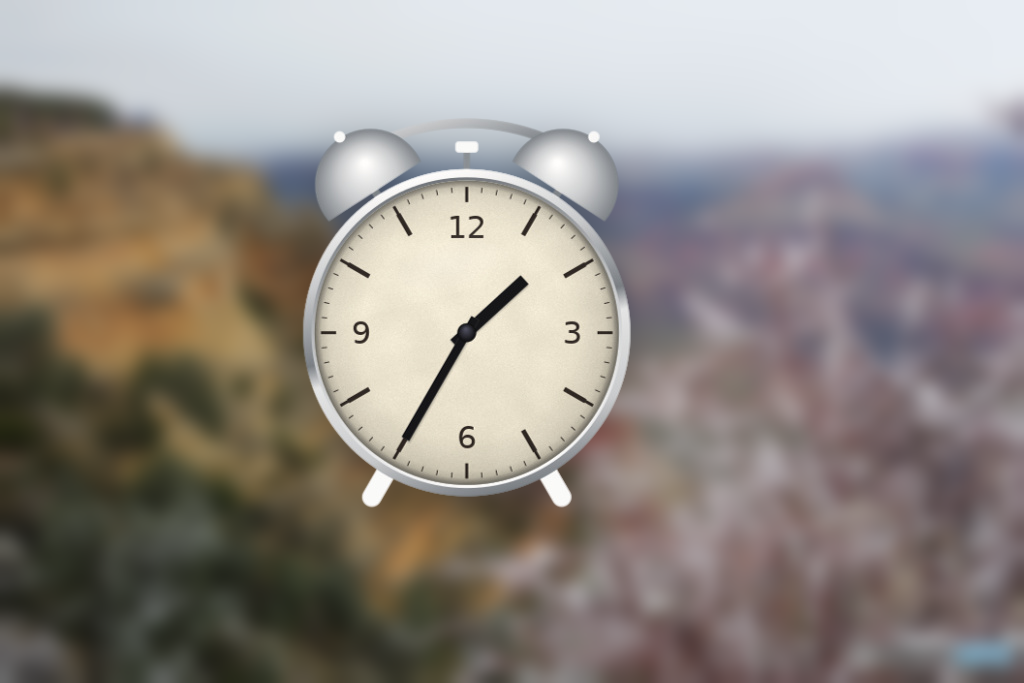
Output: {"hour": 1, "minute": 35}
